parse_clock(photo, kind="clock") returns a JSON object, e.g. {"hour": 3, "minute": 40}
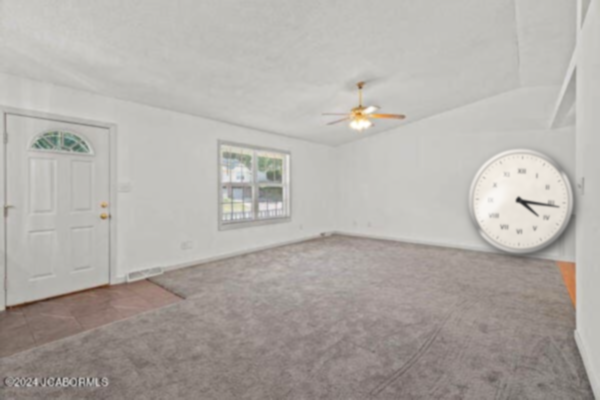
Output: {"hour": 4, "minute": 16}
